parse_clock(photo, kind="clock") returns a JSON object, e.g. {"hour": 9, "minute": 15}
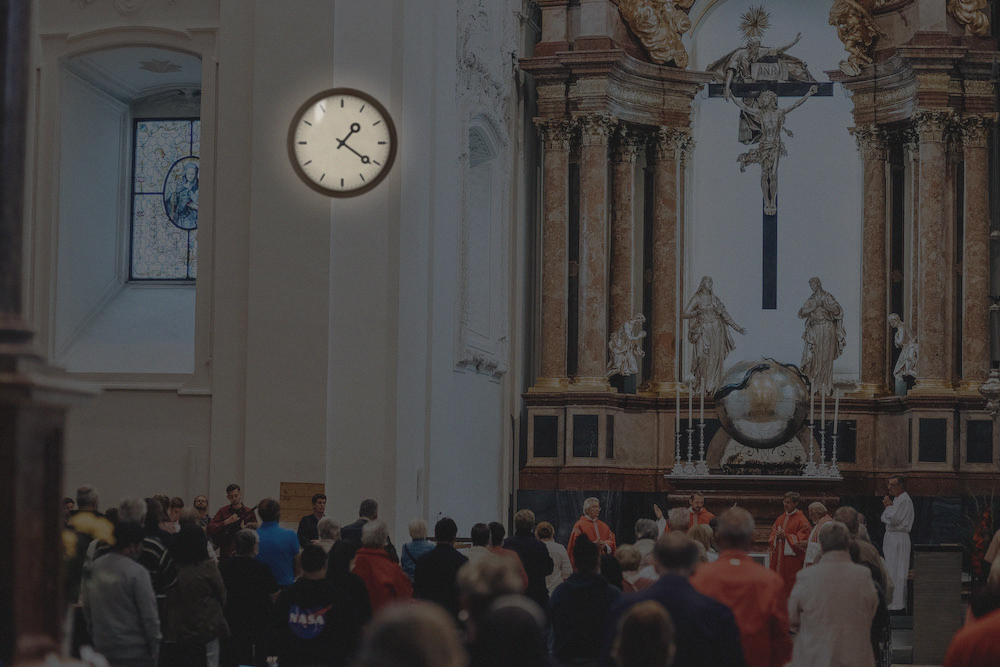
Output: {"hour": 1, "minute": 21}
